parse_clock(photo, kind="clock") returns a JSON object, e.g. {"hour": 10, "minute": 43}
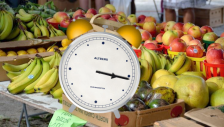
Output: {"hour": 3, "minute": 16}
